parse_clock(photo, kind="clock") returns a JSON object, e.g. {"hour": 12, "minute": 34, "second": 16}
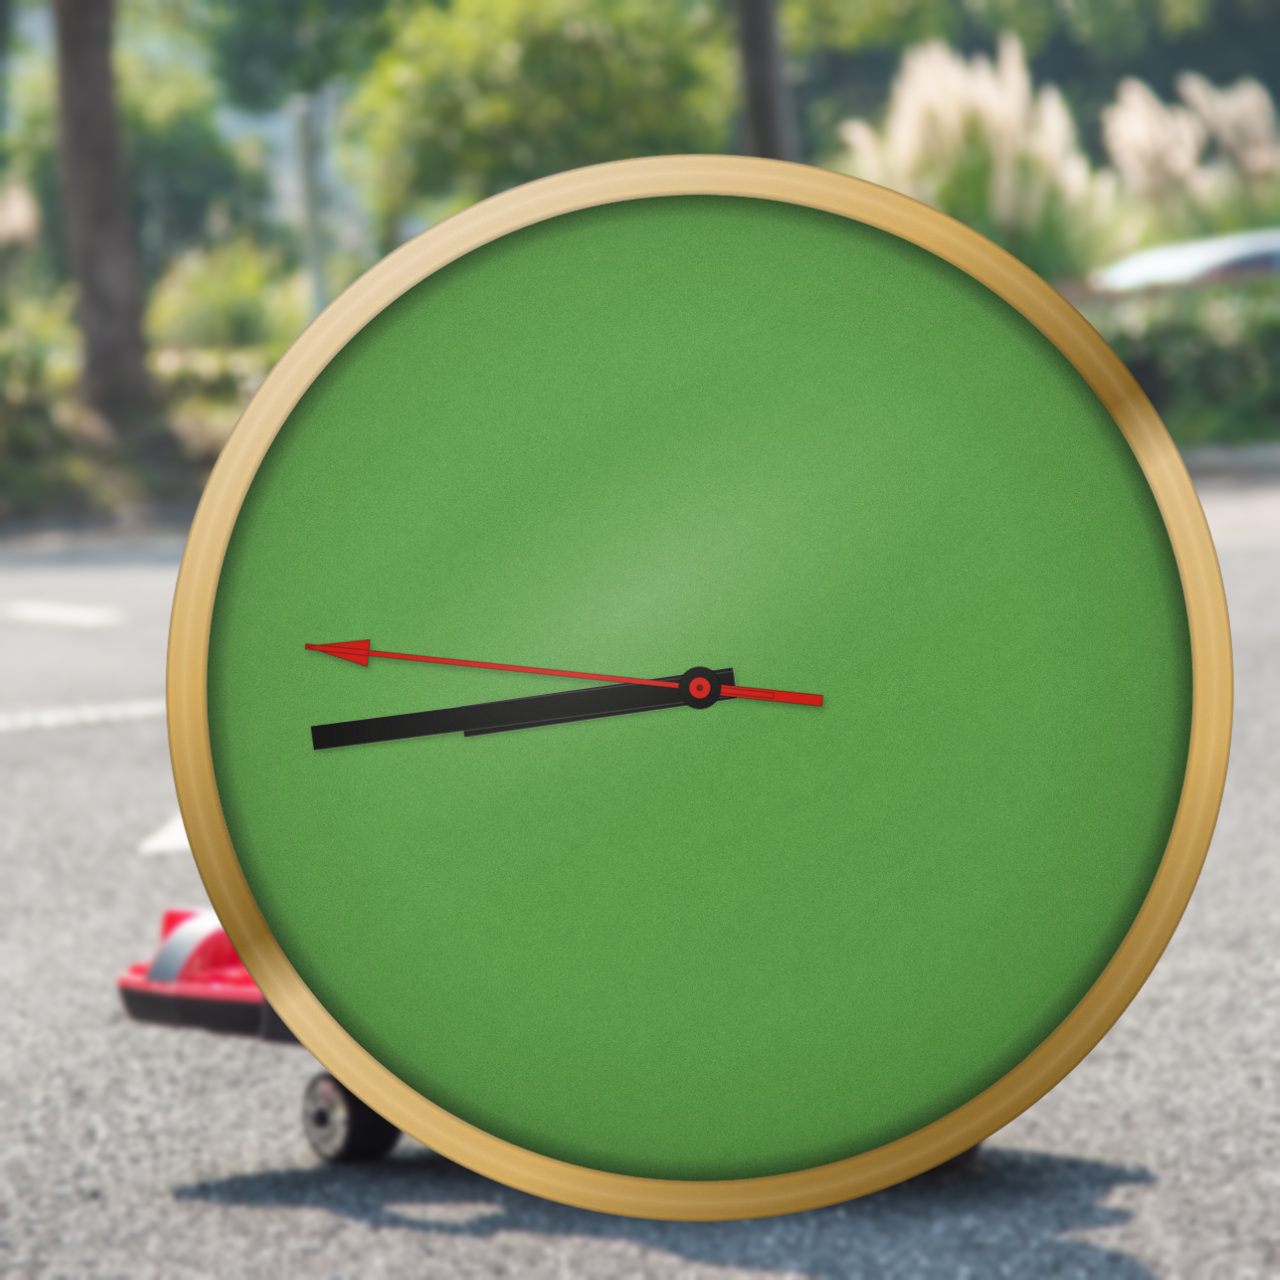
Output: {"hour": 8, "minute": 43, "second": 46}
